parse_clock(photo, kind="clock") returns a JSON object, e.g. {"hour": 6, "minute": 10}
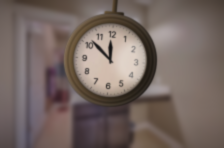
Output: {"hour": 11, "minute": 52}
